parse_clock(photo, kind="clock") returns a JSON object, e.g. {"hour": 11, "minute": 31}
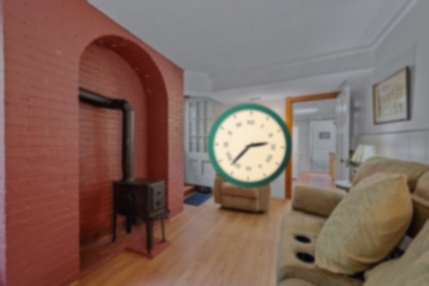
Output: {"hour": 2, "minute": 37}
